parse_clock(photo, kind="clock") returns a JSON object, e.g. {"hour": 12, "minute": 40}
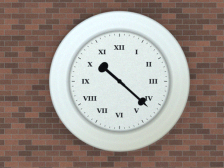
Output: {"hour": 10, "minute": 22}
